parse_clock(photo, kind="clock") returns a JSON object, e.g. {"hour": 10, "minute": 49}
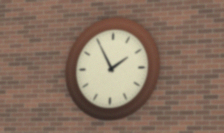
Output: {"hour": 1, "minute": 55}
